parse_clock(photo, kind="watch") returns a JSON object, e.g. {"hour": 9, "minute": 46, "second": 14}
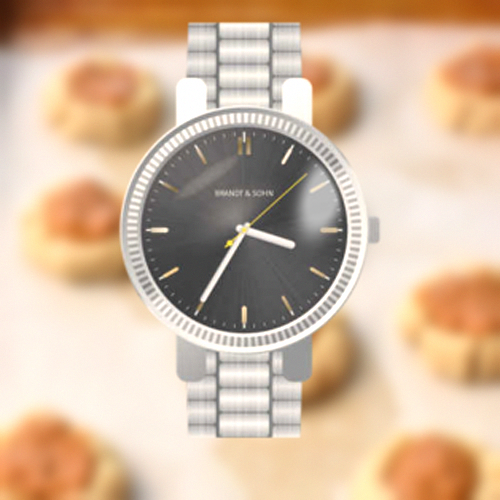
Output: {"hour": 3, "minute": 35, "second": 8}
